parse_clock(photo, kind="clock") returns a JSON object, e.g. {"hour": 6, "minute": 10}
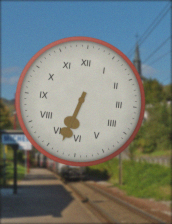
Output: {"hour": 6, "minute": 33}
